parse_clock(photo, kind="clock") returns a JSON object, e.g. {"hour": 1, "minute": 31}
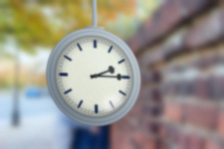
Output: {"hour": 2, "minute": 15}
